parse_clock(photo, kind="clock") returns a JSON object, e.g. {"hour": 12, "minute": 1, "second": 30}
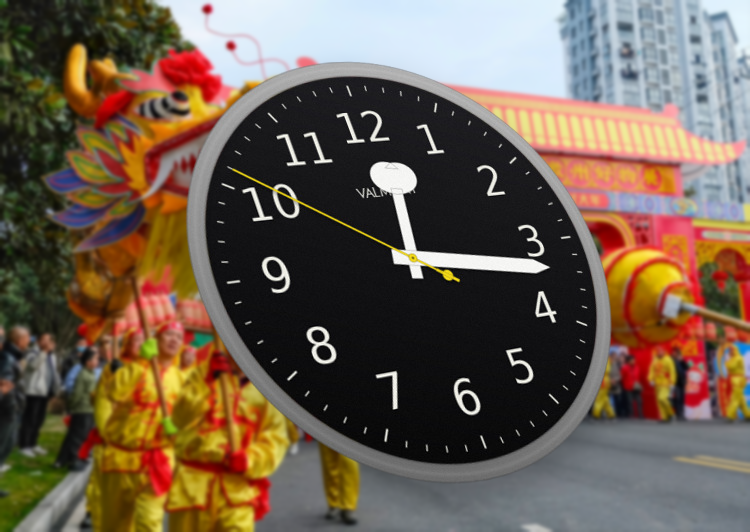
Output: {"hour": 12, "minute": 16, "second": 51}
